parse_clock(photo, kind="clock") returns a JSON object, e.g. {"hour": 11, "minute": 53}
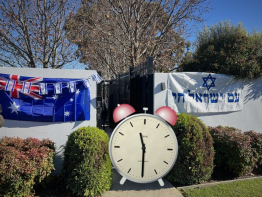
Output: {"hour": 11, "minute": 30}
